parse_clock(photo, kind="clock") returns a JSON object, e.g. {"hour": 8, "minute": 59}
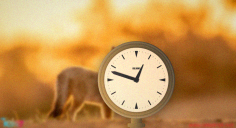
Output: {"hour": 12, "minute": 48}
